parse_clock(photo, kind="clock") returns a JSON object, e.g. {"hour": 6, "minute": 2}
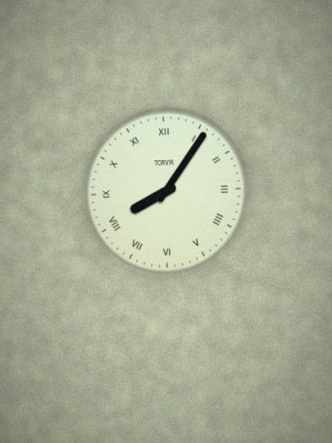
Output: {"hour": 8, "minute": 6}
